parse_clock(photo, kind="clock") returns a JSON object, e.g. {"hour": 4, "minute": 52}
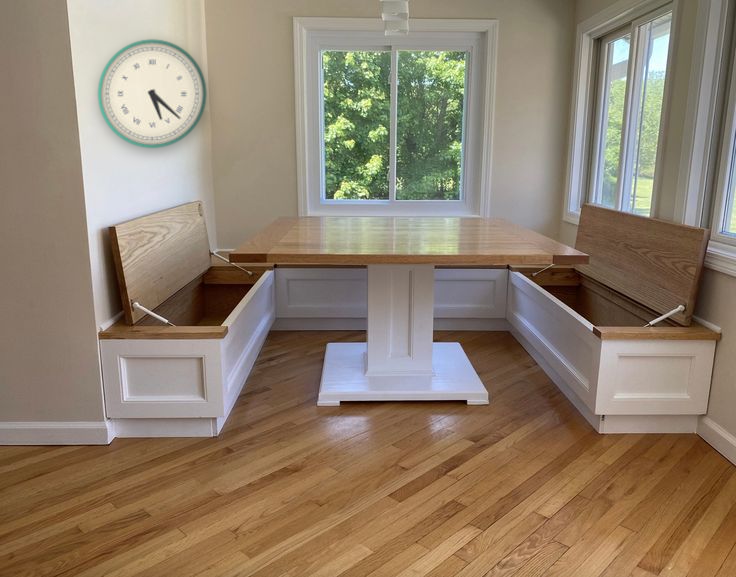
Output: {"hour": 5, "minute": 22}
